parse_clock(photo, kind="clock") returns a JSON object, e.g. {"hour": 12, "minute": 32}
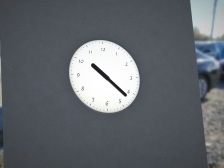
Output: {"hour": 10, "minute": 22}
